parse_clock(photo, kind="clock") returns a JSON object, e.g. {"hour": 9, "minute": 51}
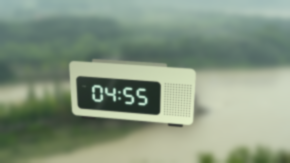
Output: {"hour": 4, "minute": 55}
